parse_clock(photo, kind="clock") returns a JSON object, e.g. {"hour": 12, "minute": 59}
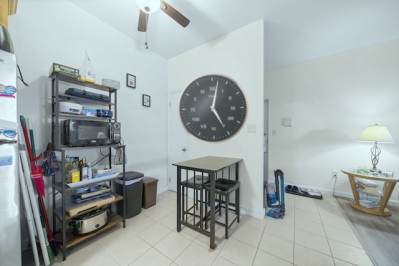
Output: {"hour": 5, "minute": 2}
